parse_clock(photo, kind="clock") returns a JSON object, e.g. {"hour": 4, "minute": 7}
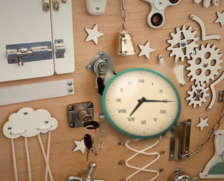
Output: {"hour": 7, "minute": 15}
